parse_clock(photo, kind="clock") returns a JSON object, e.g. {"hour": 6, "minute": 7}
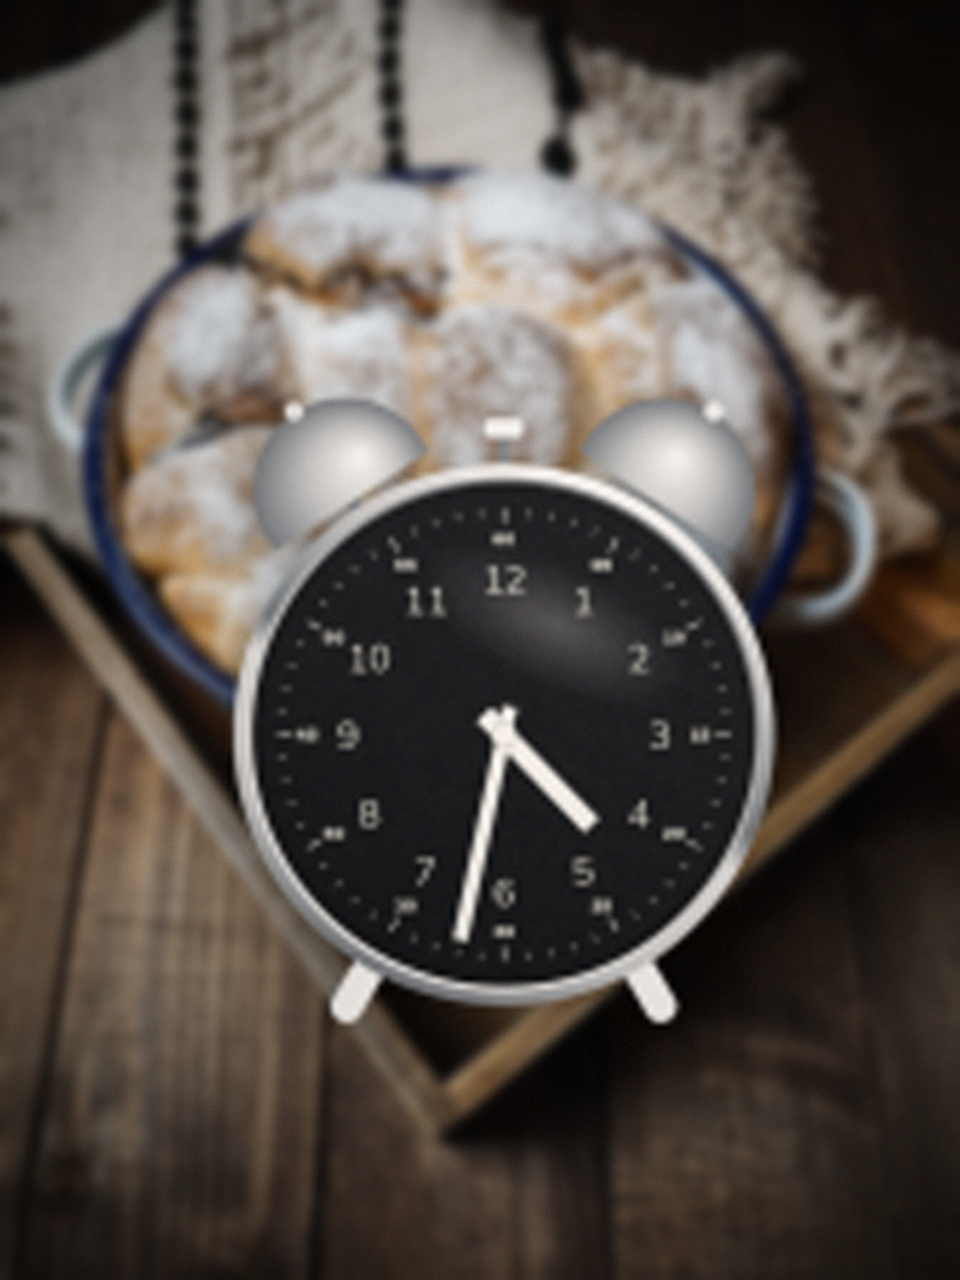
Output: {"hour": 4, "minute": 32}
